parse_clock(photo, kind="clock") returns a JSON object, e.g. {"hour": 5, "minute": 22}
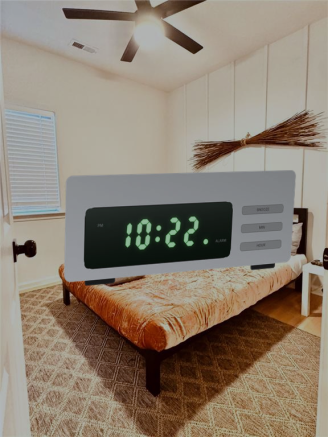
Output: {"hour": 10, "minute": 22}
